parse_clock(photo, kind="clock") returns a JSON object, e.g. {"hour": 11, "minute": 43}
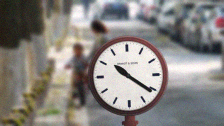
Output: {"hour": 10, "minute": 21}
